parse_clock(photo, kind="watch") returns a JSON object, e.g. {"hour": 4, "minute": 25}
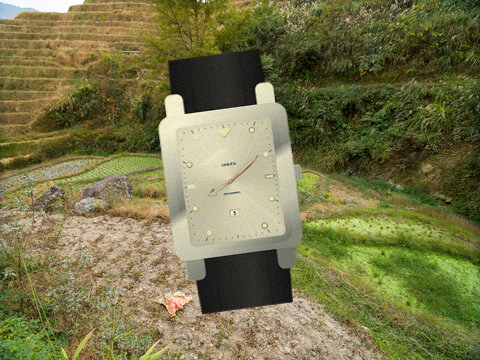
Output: {"hour": 8, "minute": 9}
